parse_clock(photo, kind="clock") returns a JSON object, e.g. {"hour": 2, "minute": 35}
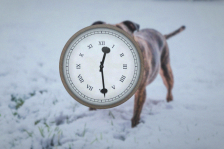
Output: {"hour": 12, "minute": 29}
